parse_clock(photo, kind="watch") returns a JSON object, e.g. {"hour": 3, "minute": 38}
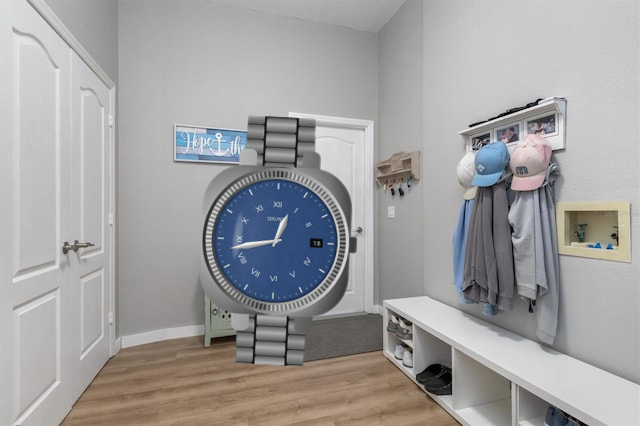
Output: {"hour": 12, "minute": 43}
